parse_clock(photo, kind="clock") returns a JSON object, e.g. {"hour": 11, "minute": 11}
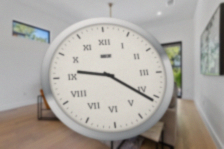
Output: {"hour": 9, "minute": 21}
